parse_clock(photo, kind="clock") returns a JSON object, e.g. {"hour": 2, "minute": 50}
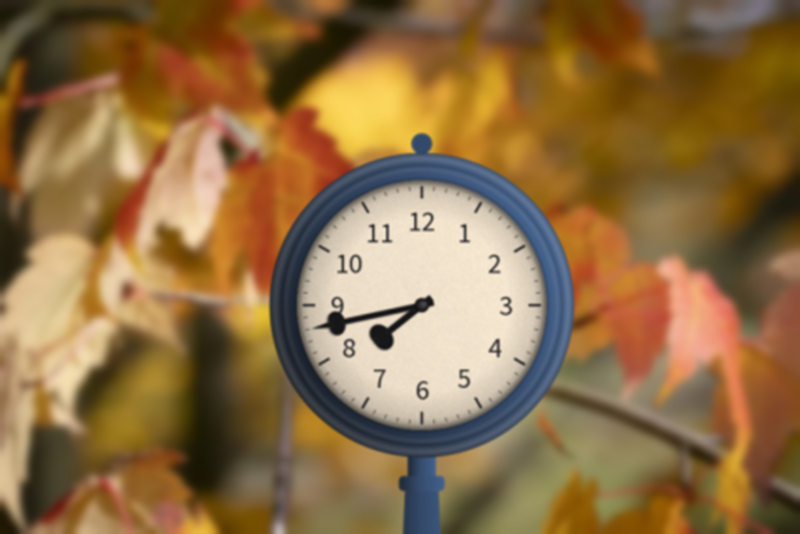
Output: {"hour": 7, "minute": 43}
